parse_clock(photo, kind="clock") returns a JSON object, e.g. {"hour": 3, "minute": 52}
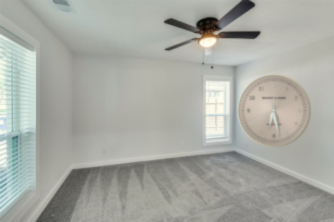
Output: {"hour": 6, "minute": 28}
